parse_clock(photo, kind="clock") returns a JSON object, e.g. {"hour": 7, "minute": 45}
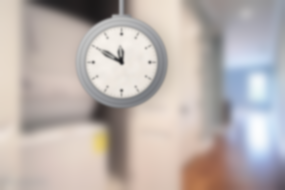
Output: {"hour": 11, "minute": 50}
